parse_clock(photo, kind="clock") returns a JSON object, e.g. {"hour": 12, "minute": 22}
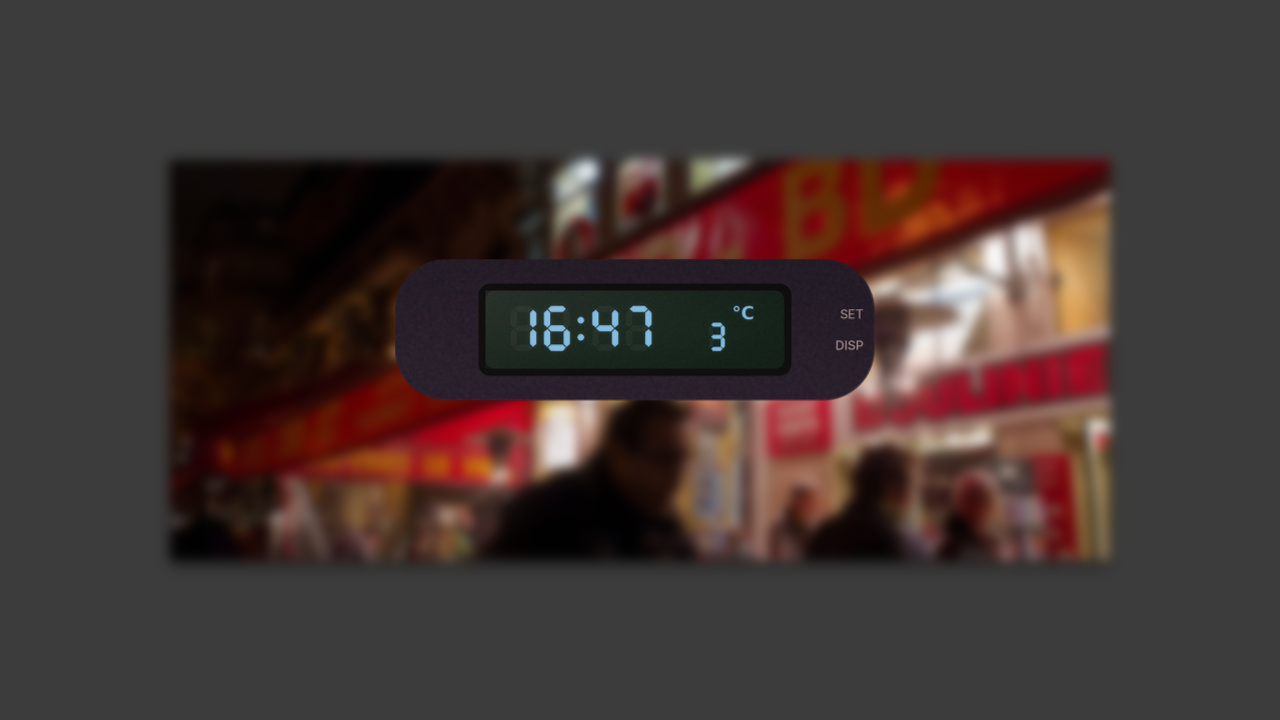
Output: {"hour": 16, "minute": 47}
